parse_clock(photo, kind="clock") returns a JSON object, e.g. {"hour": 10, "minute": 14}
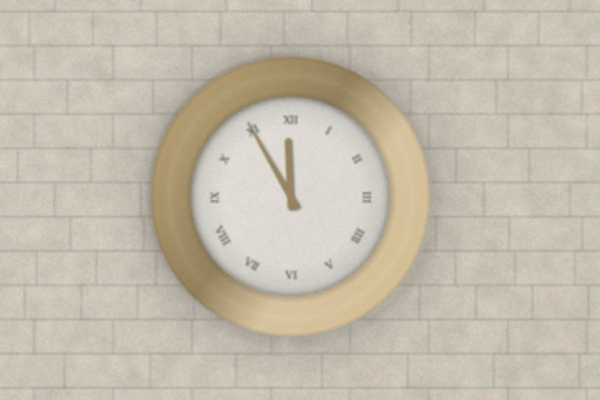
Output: {"hour": 11, "minute": 55}
